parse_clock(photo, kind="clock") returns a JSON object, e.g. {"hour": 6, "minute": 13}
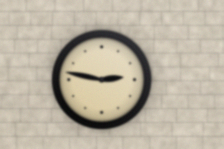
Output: {"hour": 2, "minute": 47}
